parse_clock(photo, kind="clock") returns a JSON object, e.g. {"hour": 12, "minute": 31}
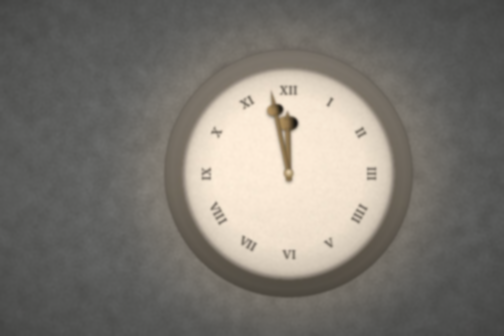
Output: {"hour": 11, "minute": 58}
